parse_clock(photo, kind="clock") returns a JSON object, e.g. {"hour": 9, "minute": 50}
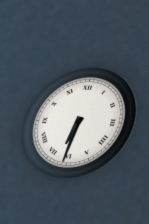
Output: {"hour": 6, "minute": 31}
